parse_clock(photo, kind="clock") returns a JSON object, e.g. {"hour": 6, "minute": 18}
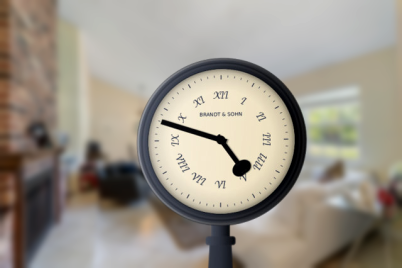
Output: {"hour": 4, "minute": 48}
